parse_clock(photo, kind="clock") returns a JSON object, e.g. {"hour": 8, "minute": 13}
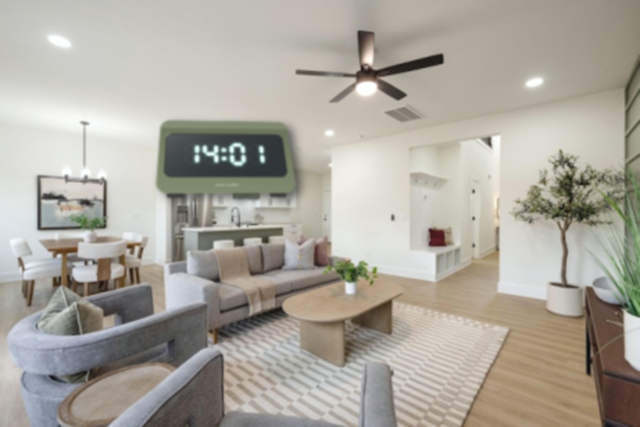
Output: {"hour": 14, "minute": 1}
